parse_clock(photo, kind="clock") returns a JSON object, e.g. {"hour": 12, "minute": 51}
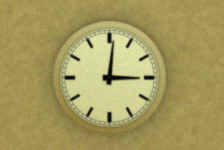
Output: {"hour": 3, "minute": 1}
